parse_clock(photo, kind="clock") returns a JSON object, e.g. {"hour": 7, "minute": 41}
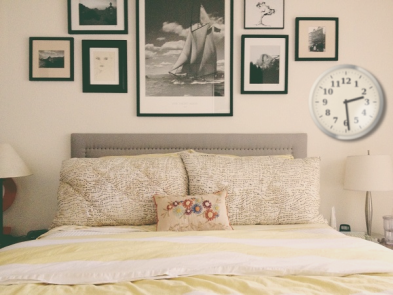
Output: {"hour": 2, "minute": 29}
